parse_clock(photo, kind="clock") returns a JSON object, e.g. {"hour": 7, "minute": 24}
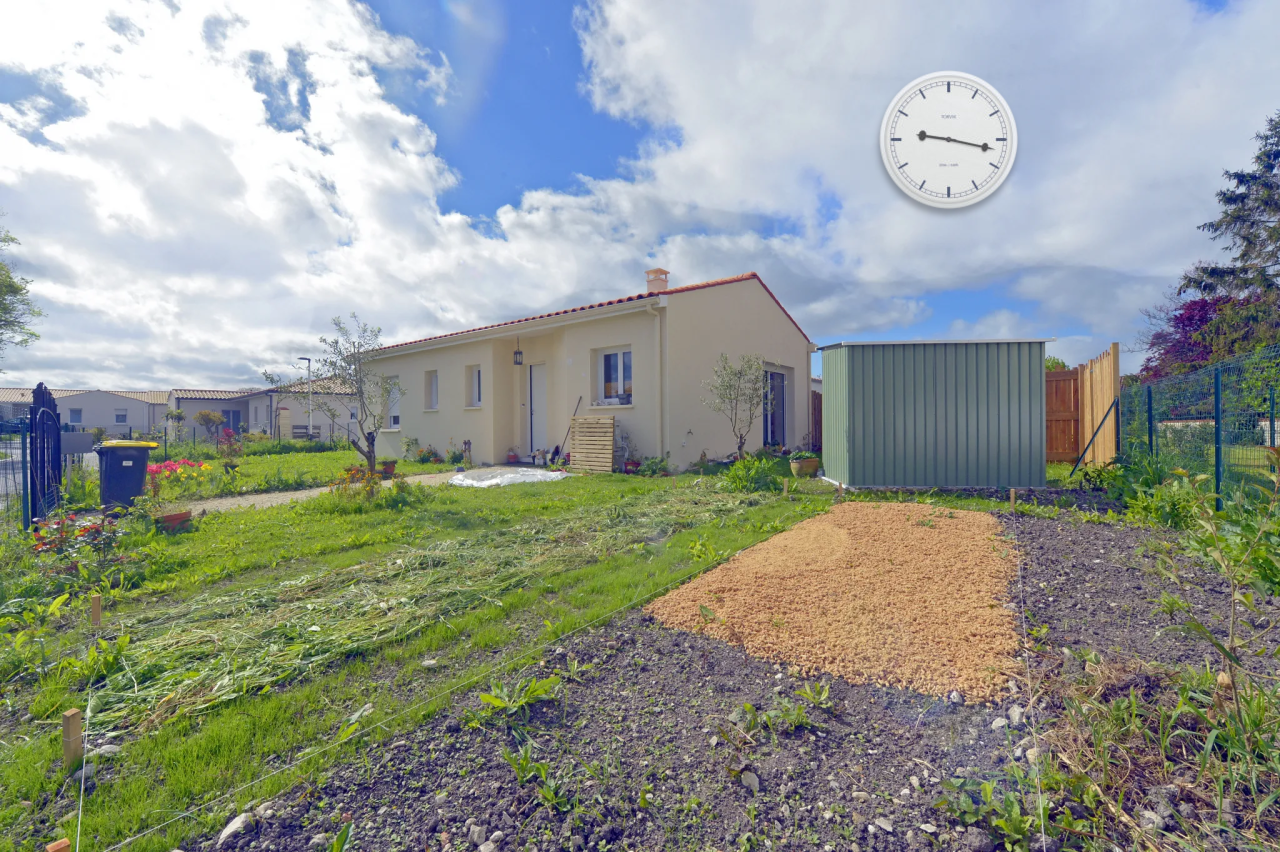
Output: {"hour": 9, "minute": 17}
